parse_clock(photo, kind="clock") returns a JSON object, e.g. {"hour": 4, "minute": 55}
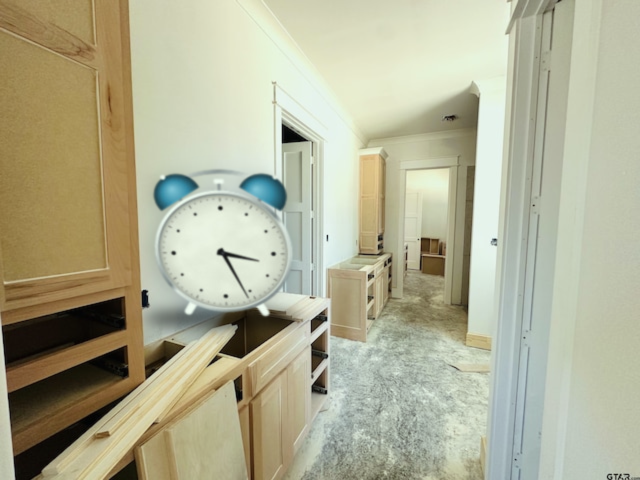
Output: {"hour": 3, "minute": 26}
